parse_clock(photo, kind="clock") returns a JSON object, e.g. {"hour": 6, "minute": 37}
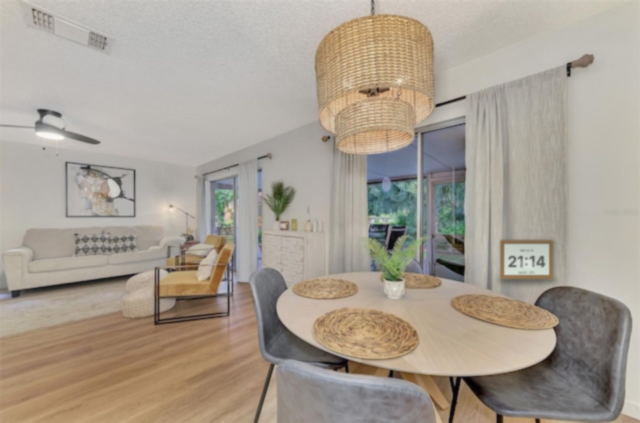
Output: {"hour": 21, "minute": 14}
